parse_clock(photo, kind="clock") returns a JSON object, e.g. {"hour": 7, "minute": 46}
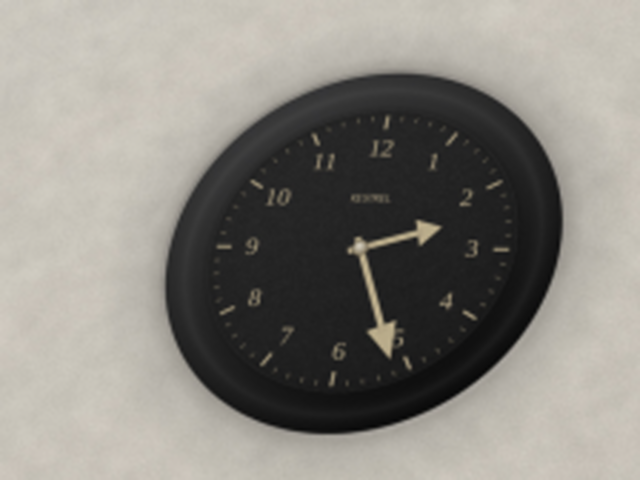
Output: {"hour": 2, "minute": 26}
